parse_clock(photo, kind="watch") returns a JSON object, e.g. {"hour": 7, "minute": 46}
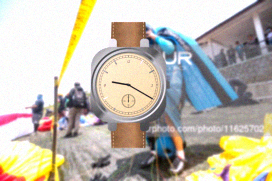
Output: {"hour": 9, "minute": 20}
